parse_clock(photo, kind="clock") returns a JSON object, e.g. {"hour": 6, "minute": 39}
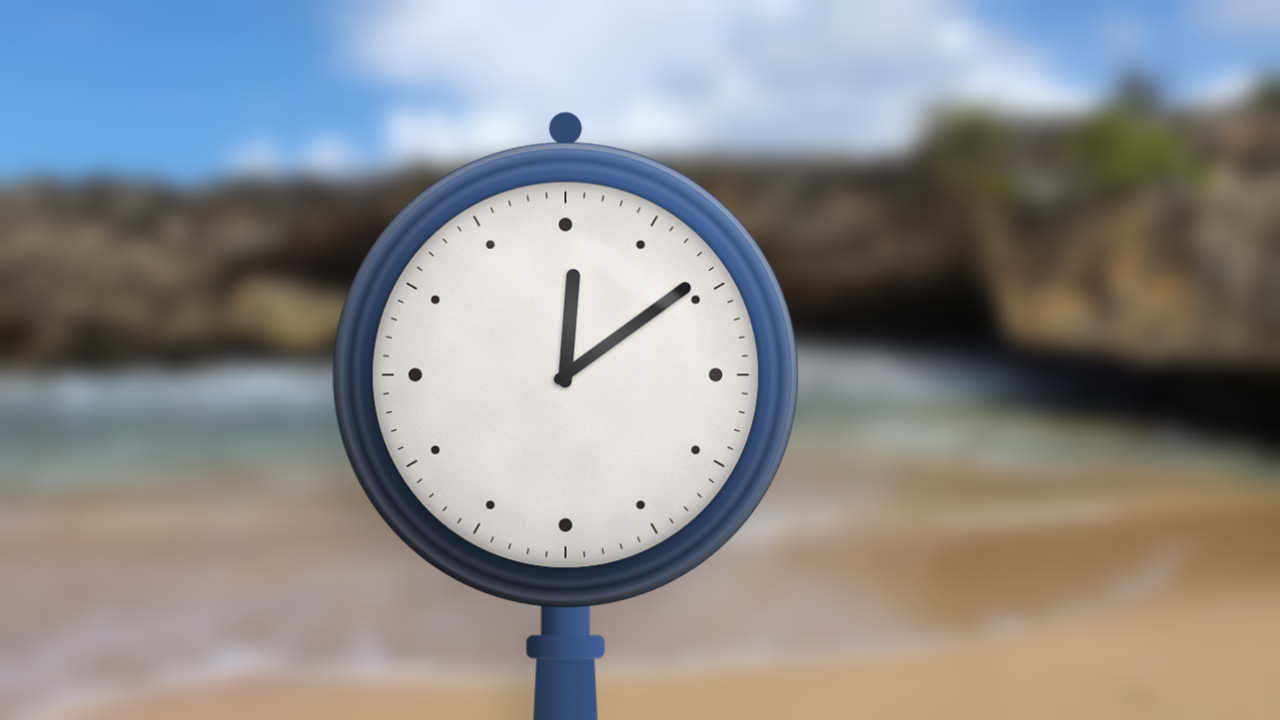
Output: {"hour": 12, "minute": 9}
